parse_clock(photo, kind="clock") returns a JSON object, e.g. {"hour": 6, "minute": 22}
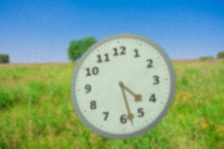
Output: {"hour": 4, "minute": 28}
